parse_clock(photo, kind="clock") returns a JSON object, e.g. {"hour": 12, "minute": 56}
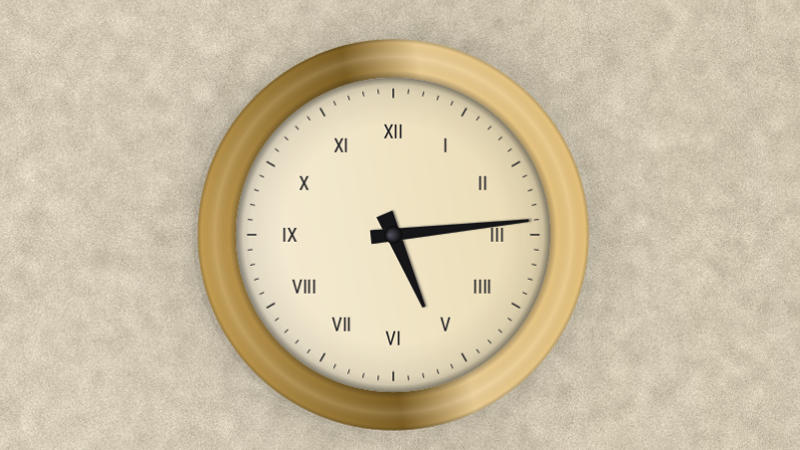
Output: {"hour": 5, "minute": 14}
